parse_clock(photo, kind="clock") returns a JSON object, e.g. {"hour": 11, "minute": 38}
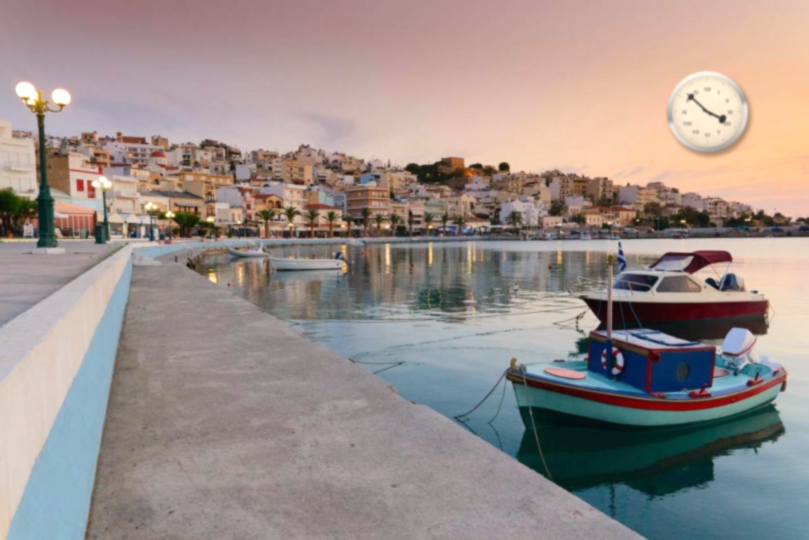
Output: {"hour": 3, "minute": 52}
